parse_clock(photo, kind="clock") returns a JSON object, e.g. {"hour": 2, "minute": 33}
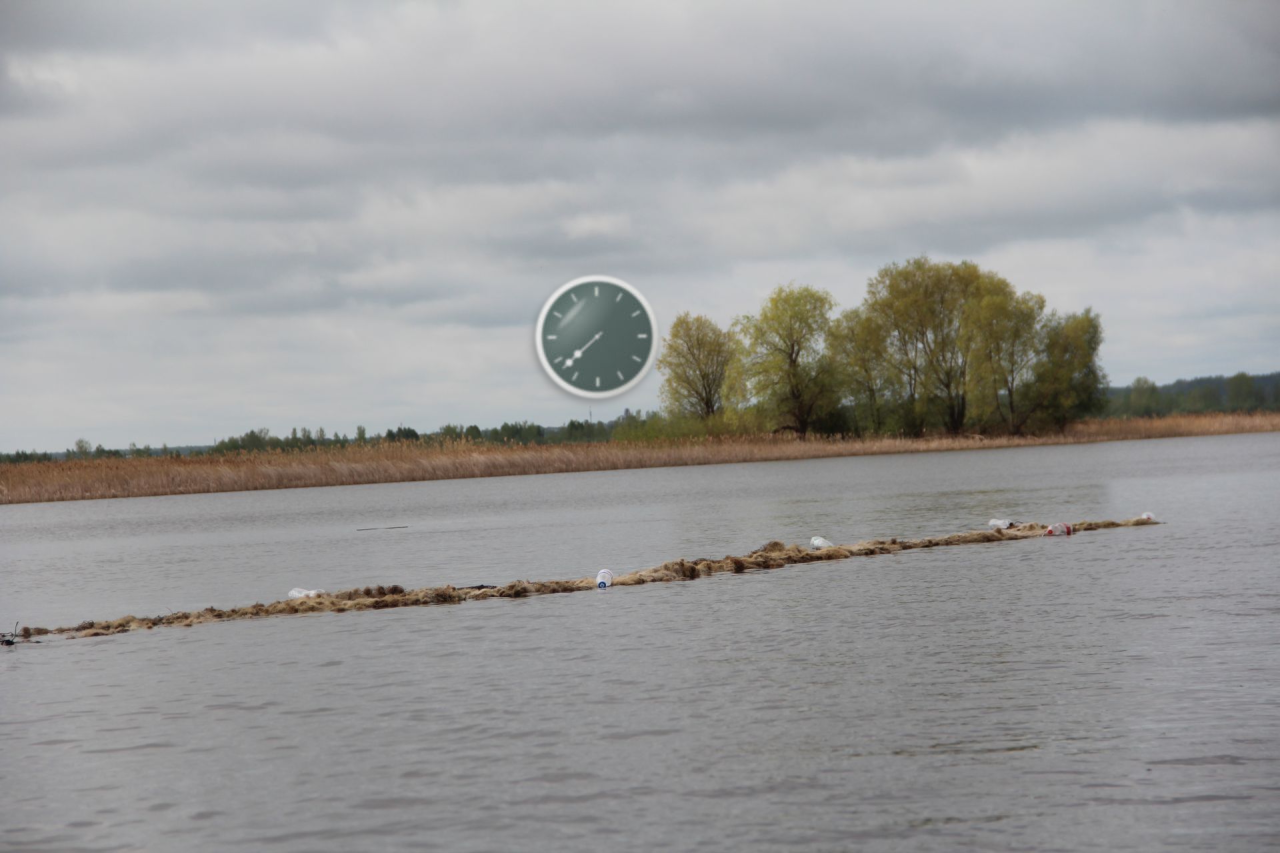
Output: {"hour": 7, "minute": 38}
